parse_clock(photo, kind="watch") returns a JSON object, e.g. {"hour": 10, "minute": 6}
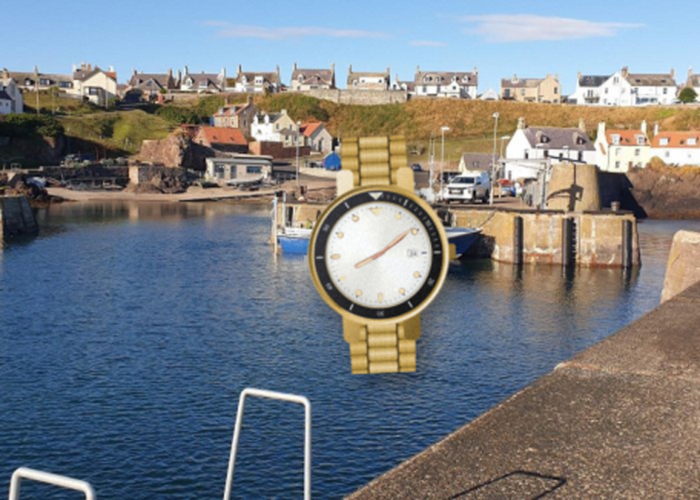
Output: {"hour": 8, "minute": 9}
